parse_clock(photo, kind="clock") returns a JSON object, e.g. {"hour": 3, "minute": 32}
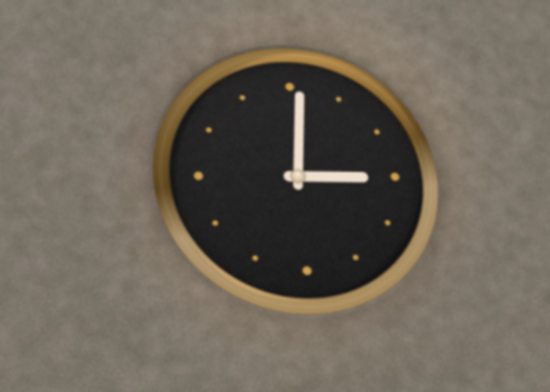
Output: {"hour": 3, "minute": 1}
